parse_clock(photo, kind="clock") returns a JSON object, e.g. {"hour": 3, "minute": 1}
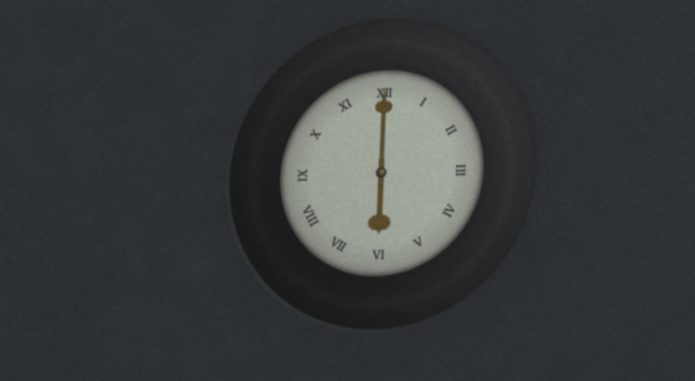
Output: {"hour": 6, "minute": 0}
